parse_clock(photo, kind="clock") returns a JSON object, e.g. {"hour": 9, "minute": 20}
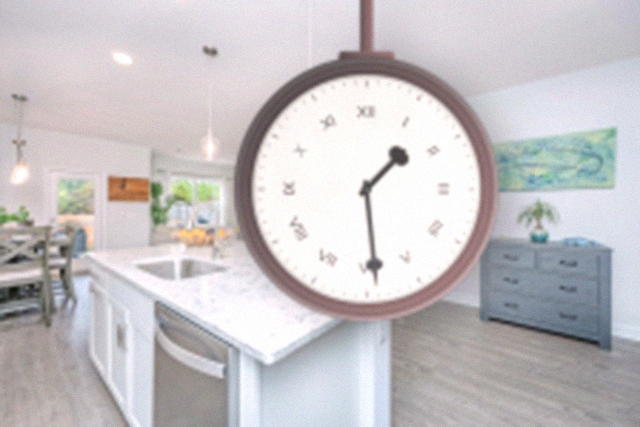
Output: {"hour": 1, "minute": 29}
